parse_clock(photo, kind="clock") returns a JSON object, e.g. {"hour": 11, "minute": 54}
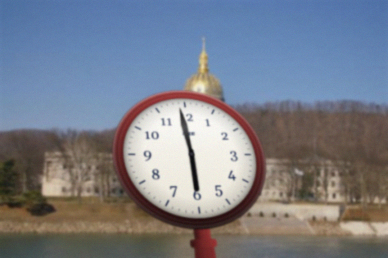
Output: {"hour": 5, "minute": 59}
